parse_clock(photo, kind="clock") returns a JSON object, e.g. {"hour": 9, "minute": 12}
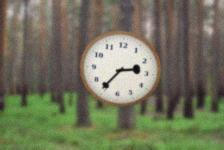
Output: {"hour": 2, "minute": 36}
